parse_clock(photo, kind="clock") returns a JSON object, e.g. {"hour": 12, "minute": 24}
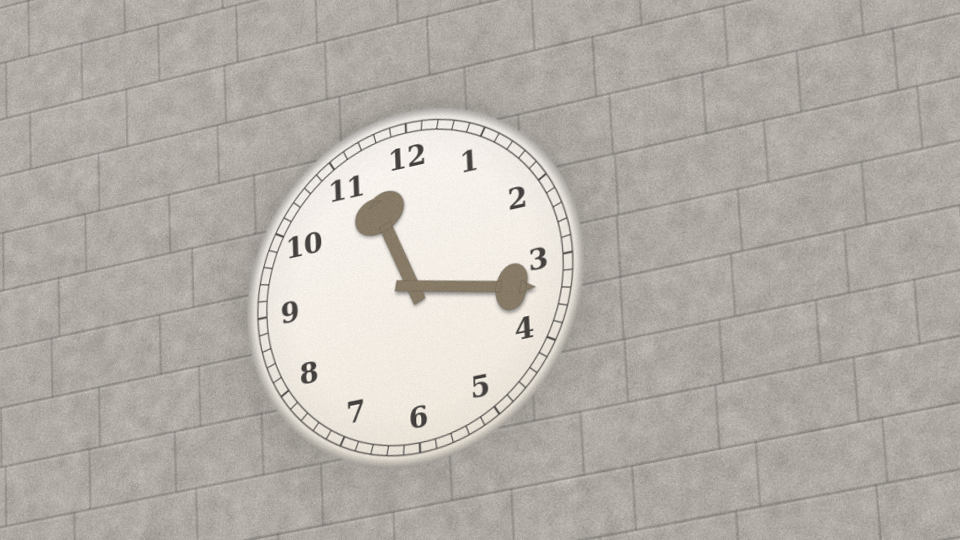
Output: {"hour": 11, "minute": 17}
